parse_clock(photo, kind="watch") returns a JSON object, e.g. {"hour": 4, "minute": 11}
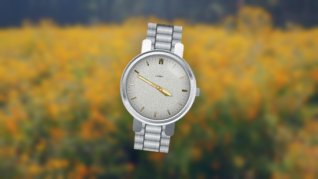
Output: {"hour": 3, "minute": 49}
